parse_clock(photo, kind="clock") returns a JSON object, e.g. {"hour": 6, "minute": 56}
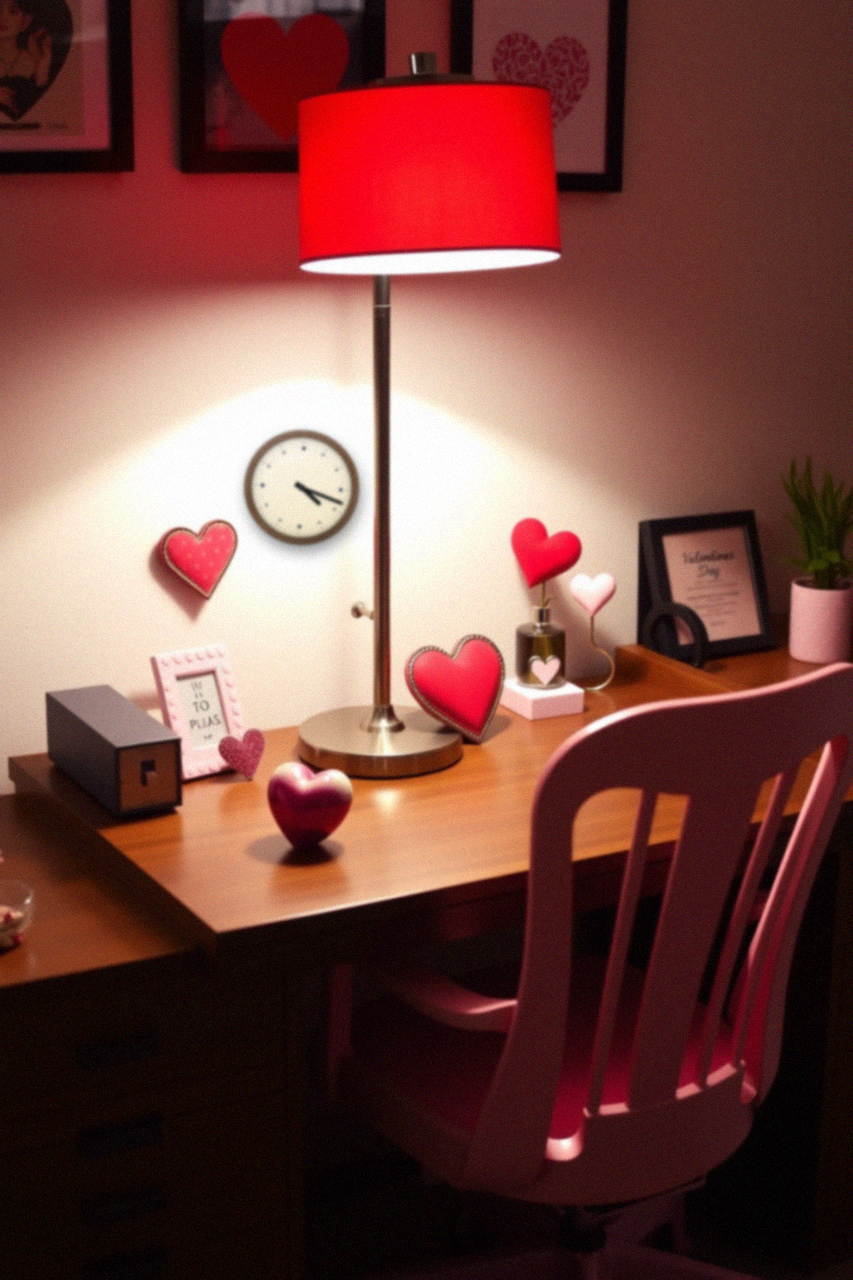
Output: {"hour": 4, "minute": 18}
